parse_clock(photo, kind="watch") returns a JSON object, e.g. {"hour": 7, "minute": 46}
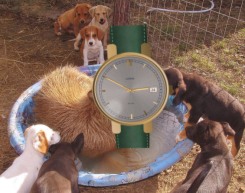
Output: {"hour": 2, "minute": 50}
